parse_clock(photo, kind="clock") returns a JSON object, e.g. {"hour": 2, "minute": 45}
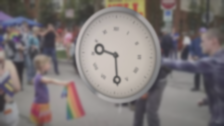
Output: {"hour": 9, "minute": 29}
